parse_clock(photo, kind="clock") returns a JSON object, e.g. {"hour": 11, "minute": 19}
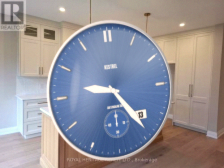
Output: {"hour": 9, "minute": 24}
